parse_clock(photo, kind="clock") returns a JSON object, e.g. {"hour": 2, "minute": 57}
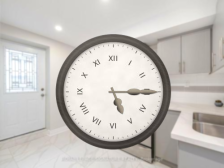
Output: {"hour": 5, "minute": 15}
